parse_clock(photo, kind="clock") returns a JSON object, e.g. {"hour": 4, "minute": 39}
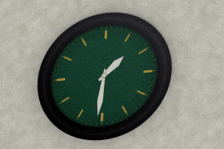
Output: {"hour": 1, "minute": 31}
